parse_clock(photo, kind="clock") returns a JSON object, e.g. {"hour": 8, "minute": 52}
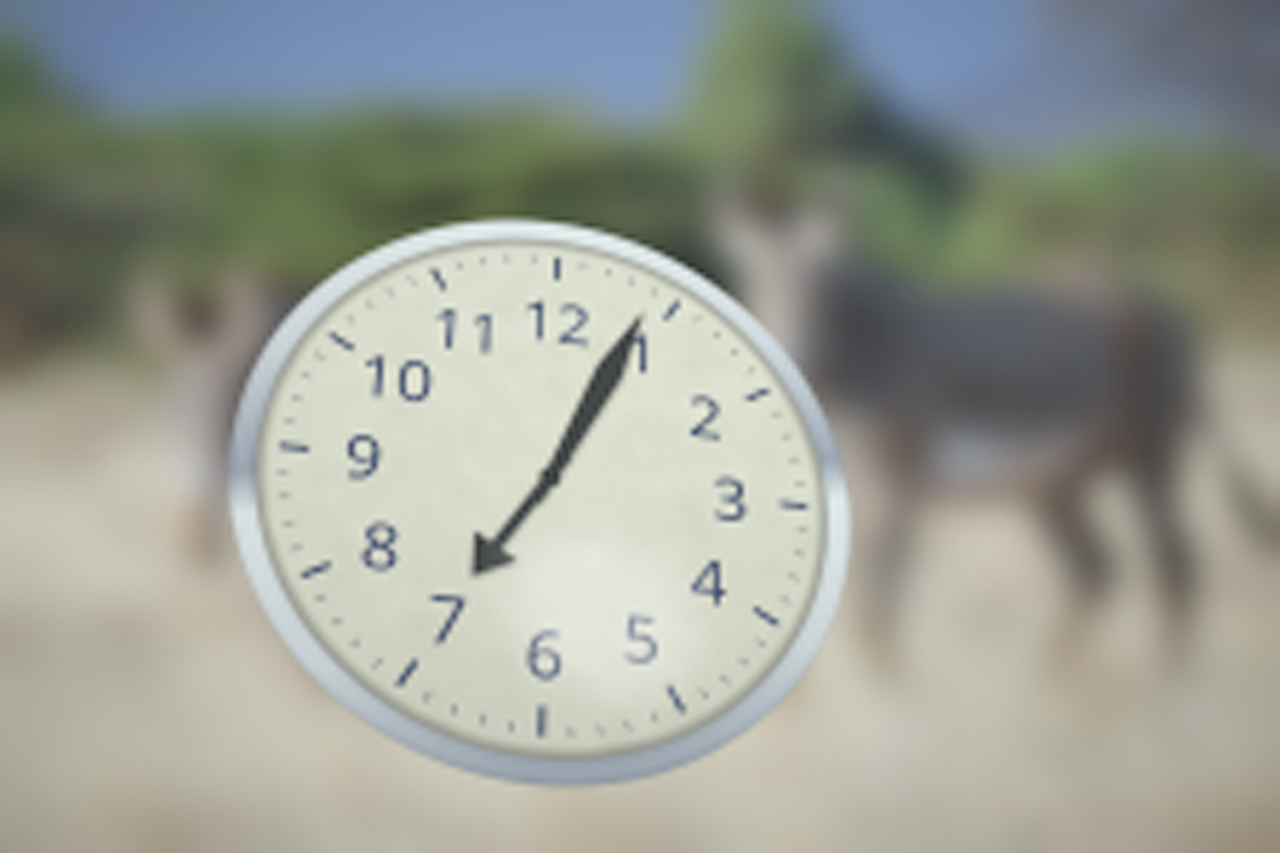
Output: {"hour": 7, "minute": 4}
